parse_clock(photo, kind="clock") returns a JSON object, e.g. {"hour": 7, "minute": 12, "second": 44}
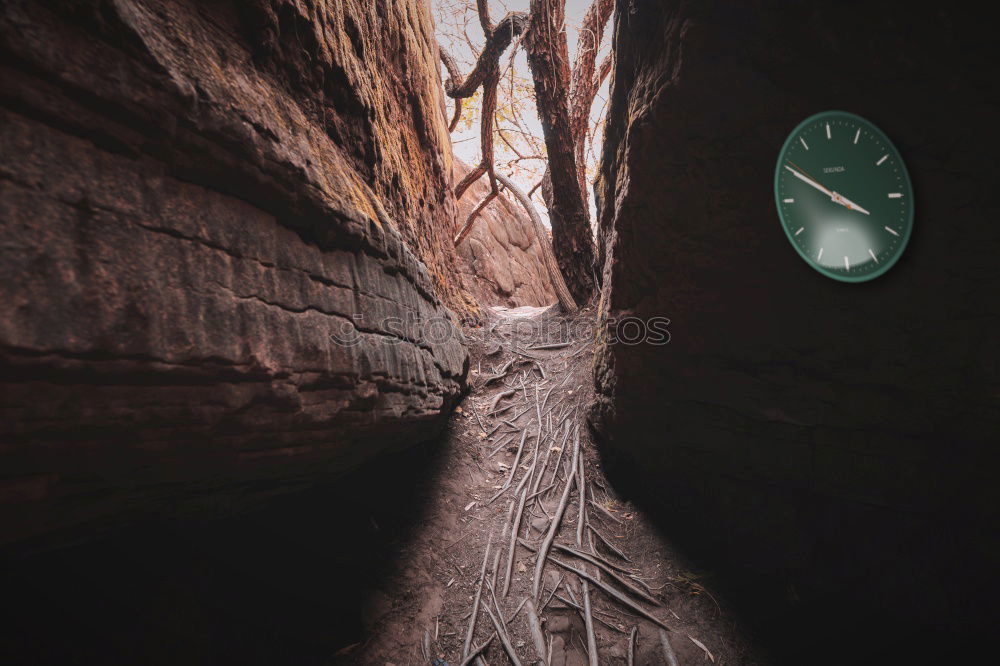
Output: {"hour": 3, "minute": 49, "second": 51}
